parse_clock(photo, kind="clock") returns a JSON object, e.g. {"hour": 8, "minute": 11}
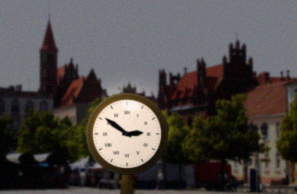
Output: {"hour": 2, "minute": 51}
